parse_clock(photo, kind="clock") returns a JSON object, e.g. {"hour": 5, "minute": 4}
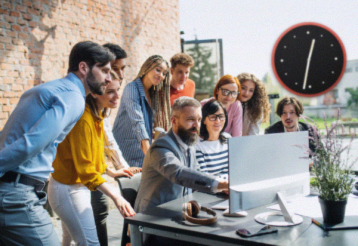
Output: {"hour": 12, "minute": 32}
